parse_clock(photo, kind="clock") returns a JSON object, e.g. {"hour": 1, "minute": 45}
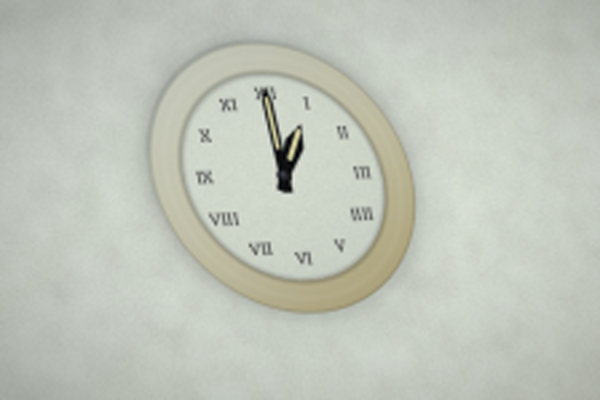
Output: {"hour": 1, "minute": 0}
